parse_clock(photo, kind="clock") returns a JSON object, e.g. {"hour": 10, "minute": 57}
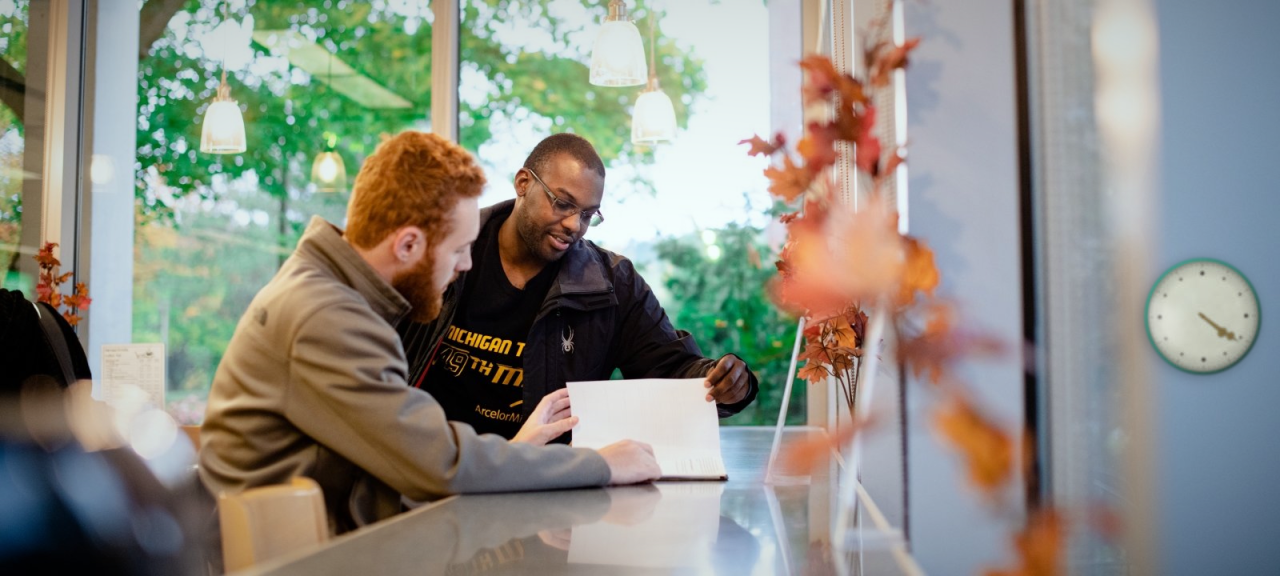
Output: {"hour": 4, "minute": 21}
